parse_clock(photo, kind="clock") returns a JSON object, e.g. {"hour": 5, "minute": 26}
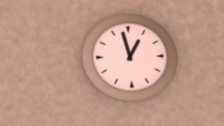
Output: {"hour": 12, "minute": 58}
